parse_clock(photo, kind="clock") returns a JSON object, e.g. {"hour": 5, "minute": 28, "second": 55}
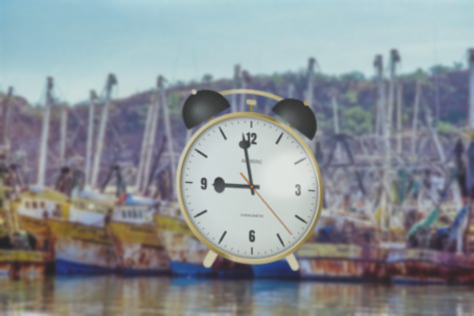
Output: {"hour": 8, "minute": 58, "second": 23}
